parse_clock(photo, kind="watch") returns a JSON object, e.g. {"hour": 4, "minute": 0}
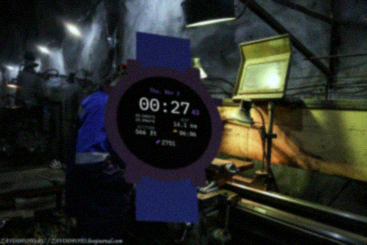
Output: {"hour": 0, "minute": 27}
